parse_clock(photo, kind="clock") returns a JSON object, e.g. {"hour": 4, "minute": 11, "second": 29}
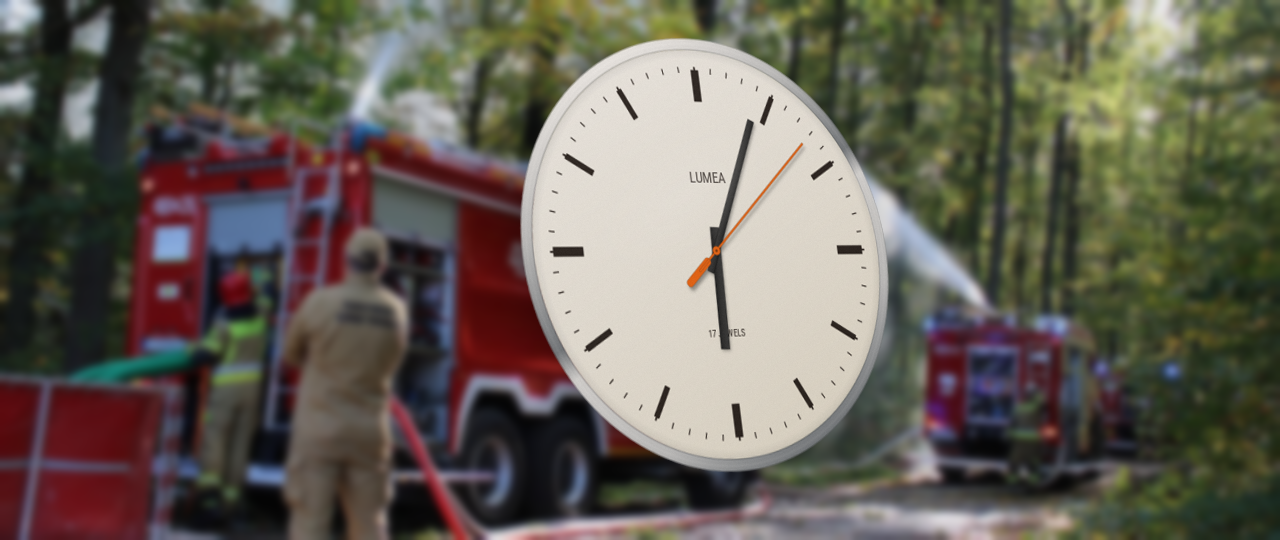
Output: {"hour": 6, "minute": 4, "second": 8}
